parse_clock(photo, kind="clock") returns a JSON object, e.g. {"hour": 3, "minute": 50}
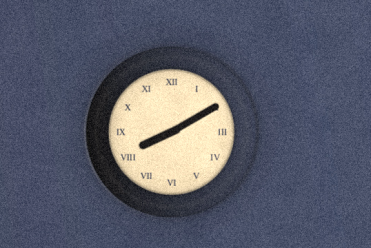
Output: {"hour": 8, "minute": 10}
